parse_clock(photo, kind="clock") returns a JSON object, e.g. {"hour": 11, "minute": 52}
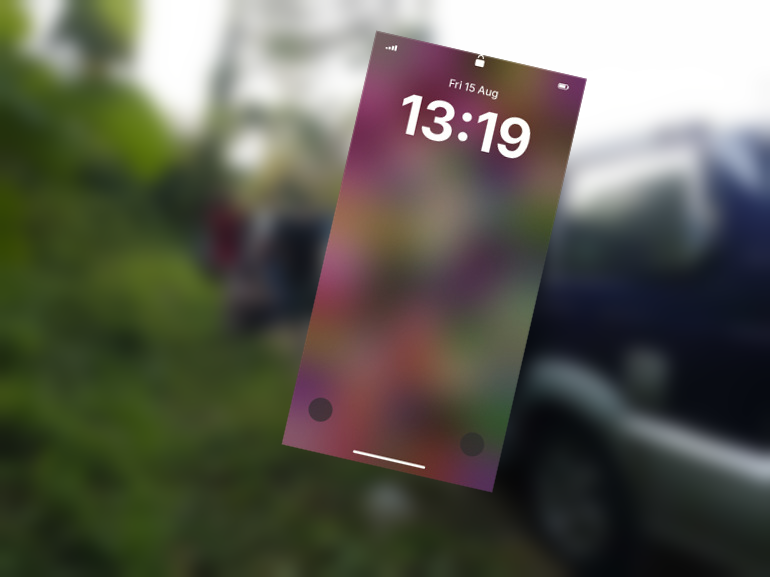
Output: {"hour": 13, "minute": 19}
